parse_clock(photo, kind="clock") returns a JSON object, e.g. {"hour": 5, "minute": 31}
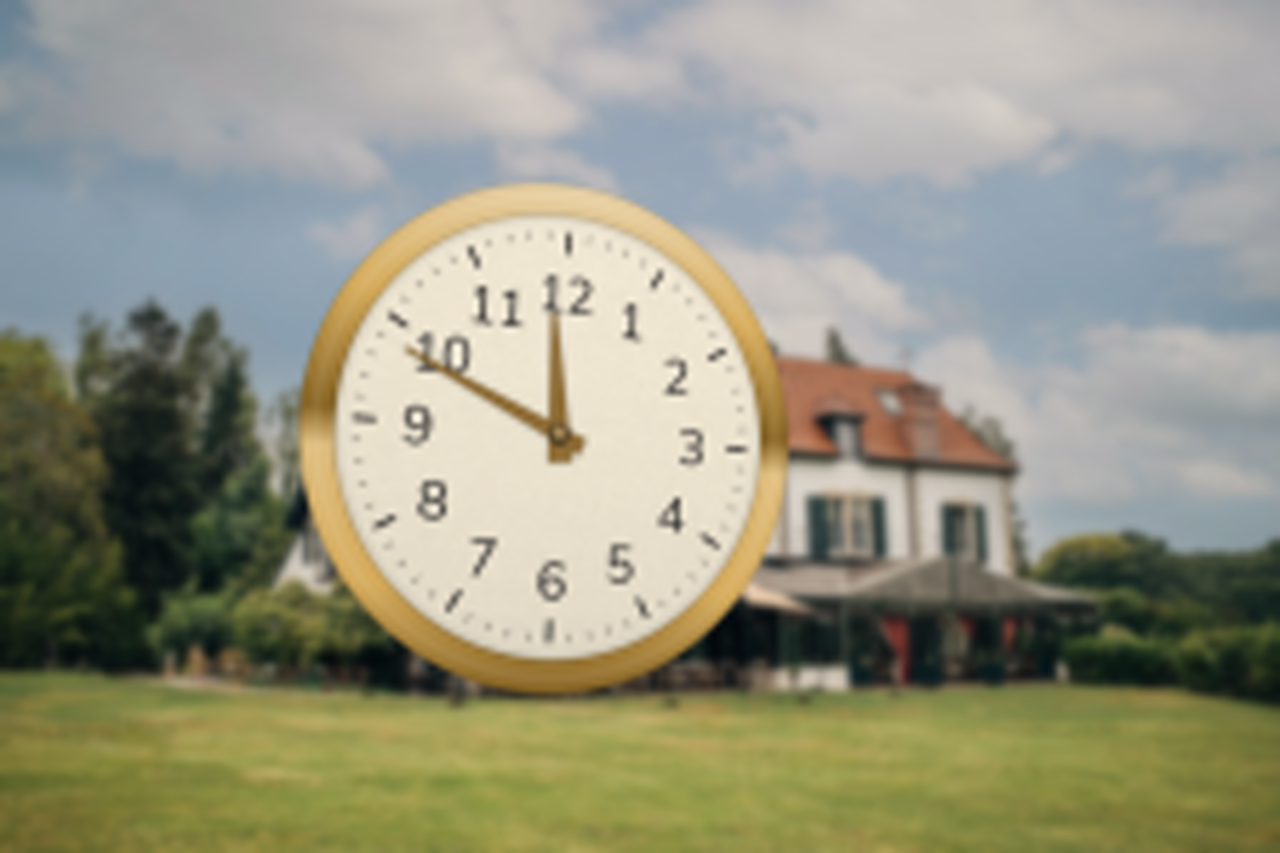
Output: {"hour": 11, "minute": 49}
